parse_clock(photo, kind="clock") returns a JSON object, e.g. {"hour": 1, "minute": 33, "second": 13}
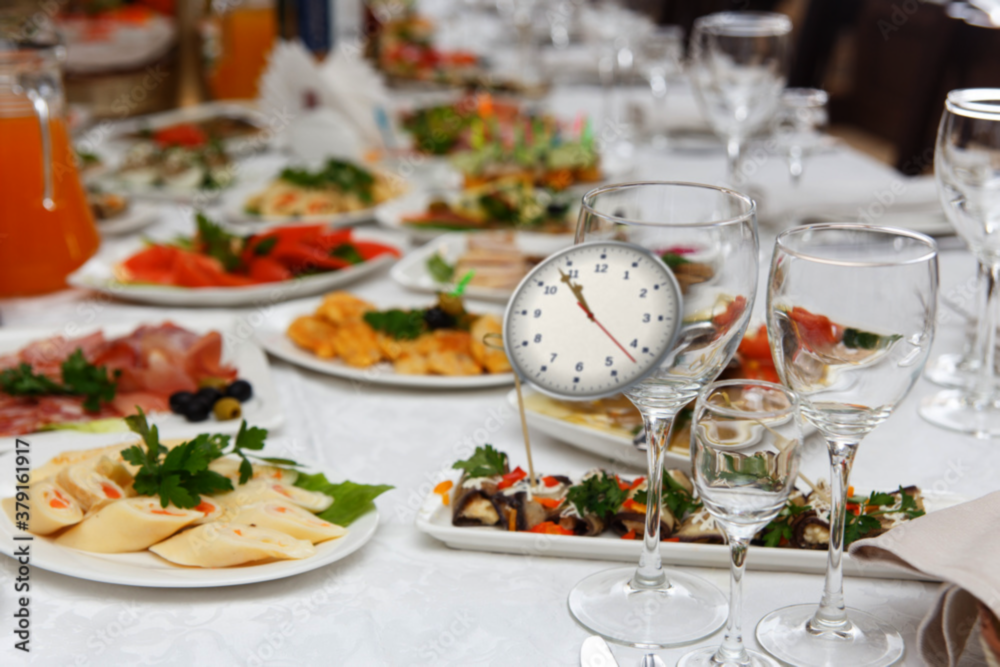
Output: {"hour": 10, "minute": 53, "second": 22}
